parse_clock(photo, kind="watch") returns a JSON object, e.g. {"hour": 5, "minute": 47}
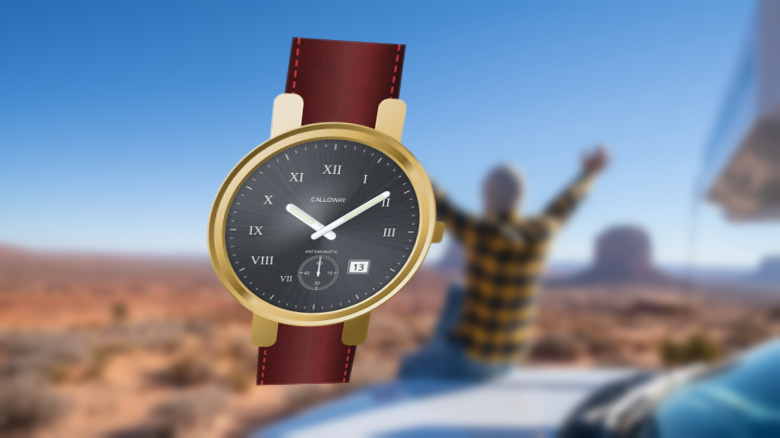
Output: {"hour": 10, "minute": 9}
